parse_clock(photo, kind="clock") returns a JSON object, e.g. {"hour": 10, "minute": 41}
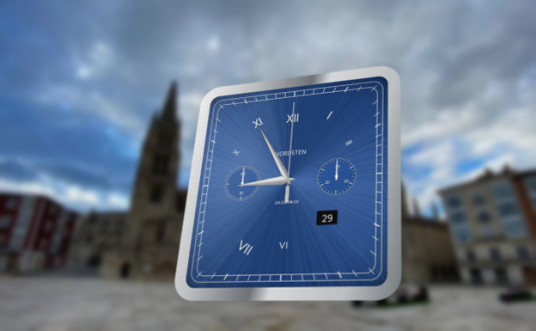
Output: {"hour": 8, "minute": 55}
